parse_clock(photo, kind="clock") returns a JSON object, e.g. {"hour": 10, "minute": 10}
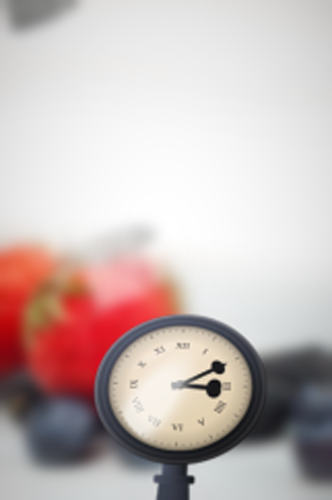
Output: {"hour": 3, "minute": 10}
